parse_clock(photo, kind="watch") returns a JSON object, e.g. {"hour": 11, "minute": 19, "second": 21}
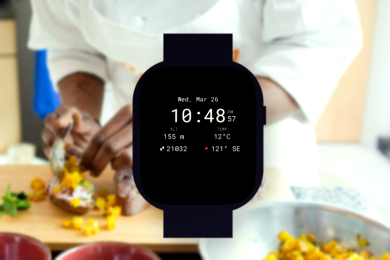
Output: {"hour": 10, "minute": 48, "second": 57}
